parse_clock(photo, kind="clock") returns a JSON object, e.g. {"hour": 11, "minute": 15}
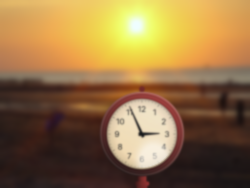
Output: {"hour": 2, "minute": 56}
